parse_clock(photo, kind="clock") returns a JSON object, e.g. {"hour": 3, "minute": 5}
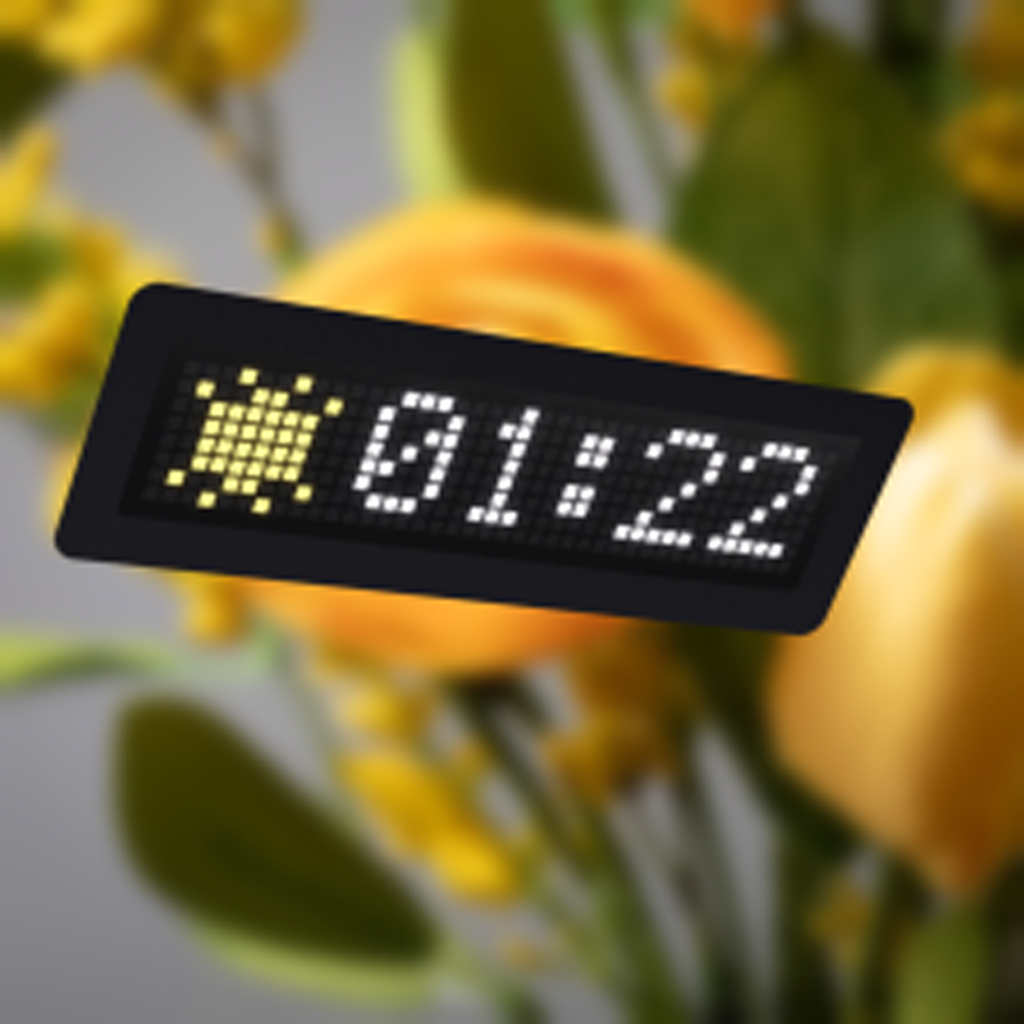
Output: {"hour": 1, "minute": 22}
